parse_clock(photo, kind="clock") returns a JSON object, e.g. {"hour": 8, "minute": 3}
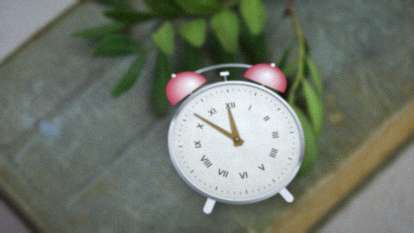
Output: {"hour": 11, "minute": 52}
